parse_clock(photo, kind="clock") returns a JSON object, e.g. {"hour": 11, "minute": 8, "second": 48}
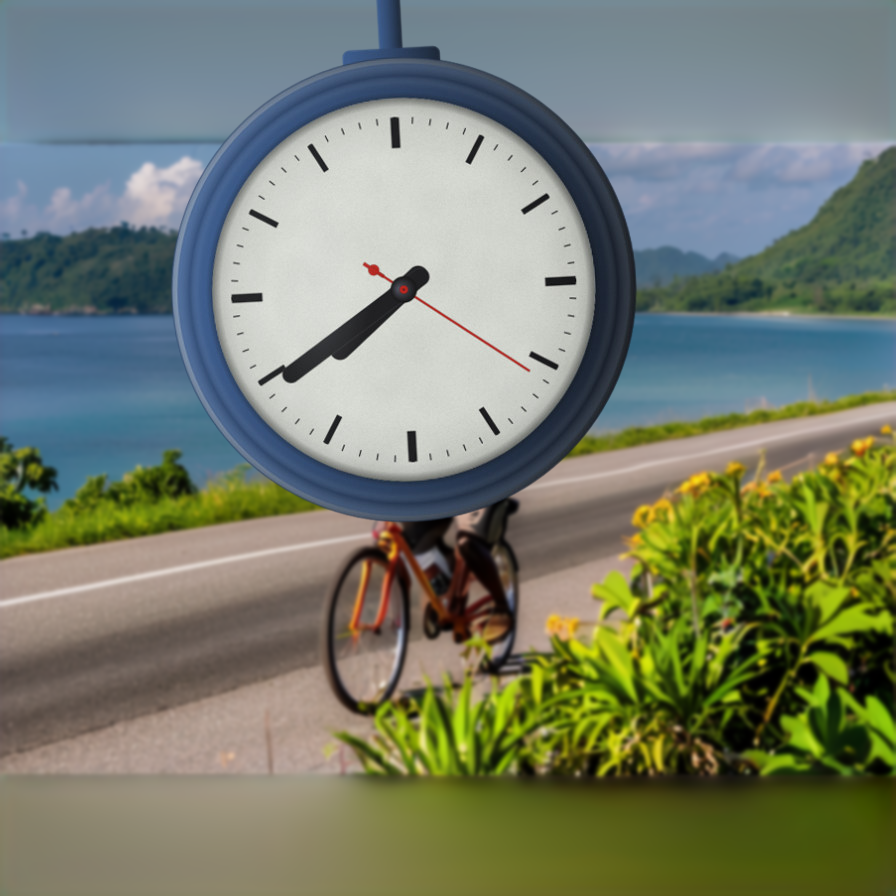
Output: {"hour": 7, "minute": 39, "second": 21}
